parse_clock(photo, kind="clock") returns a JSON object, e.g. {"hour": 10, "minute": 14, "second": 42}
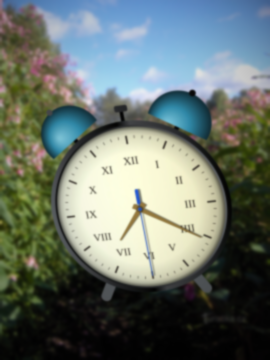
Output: {"hour": 7, "minute": 20, "second": 30}
